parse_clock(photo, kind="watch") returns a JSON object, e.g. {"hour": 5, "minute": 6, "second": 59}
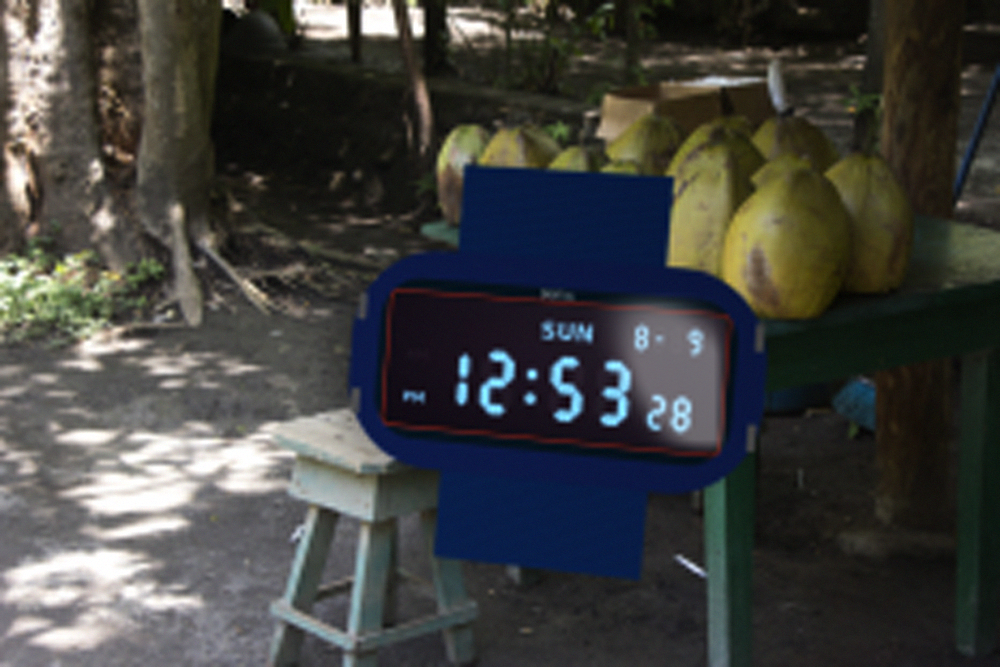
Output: {"hour": 12, "minute": 53, "second": 28}
